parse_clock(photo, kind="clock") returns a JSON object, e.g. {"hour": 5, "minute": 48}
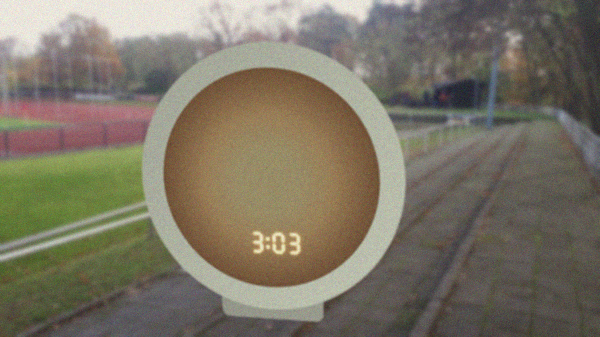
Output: {"hour": 3, "minute": 3}
